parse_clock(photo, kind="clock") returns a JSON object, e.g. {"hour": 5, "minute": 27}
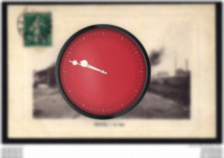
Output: {"hour": 9, "minute": 48}
